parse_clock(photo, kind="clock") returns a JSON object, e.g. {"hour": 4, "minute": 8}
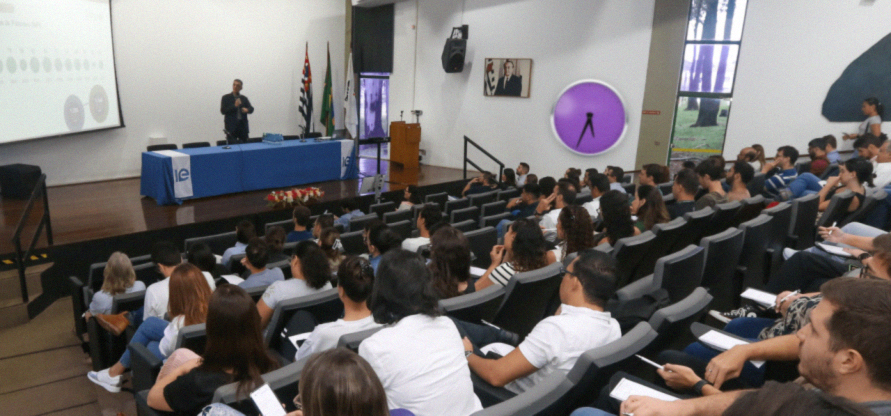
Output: {"hour": 5, "minute": 34}
